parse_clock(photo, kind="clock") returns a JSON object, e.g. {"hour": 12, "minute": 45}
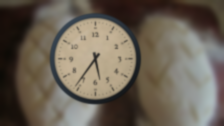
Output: {"hour": 5, "minute": 36}
